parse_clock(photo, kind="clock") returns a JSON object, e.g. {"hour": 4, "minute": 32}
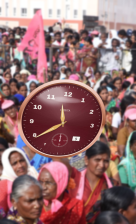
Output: {"hour": 11, "minute": 39}
